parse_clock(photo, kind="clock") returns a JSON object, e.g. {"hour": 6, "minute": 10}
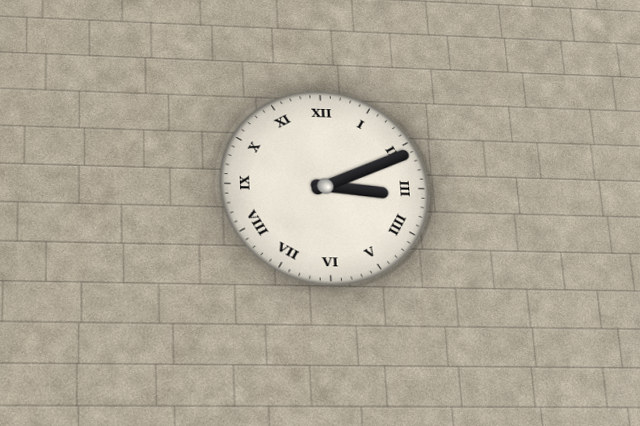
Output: {"hour": 3, "minute": 11}
